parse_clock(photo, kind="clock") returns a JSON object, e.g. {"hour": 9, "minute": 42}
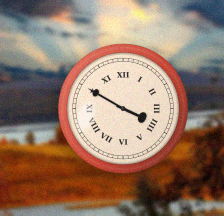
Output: {"hour": 3, "minute": 50}
